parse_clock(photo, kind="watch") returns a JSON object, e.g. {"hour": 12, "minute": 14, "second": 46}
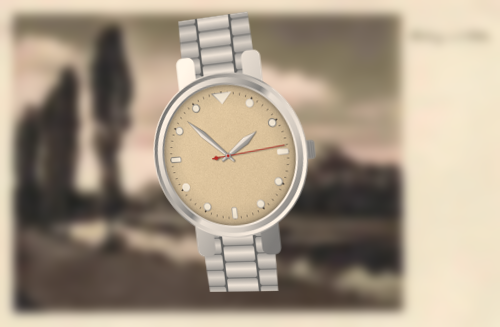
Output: {"hour": 1, "minute": 52, "second": 14}
